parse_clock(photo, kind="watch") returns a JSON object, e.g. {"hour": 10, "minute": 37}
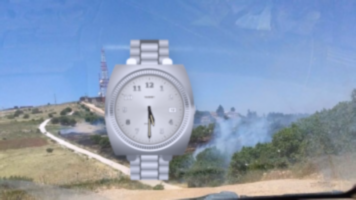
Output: {"hour": 5, "minute": 30}
